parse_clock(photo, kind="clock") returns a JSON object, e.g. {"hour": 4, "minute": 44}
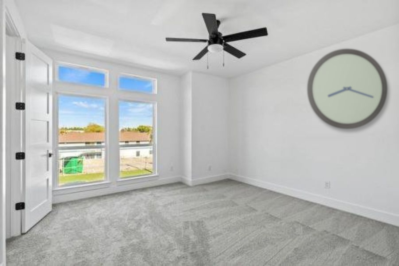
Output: {"hour": 8, "minute": 18}
